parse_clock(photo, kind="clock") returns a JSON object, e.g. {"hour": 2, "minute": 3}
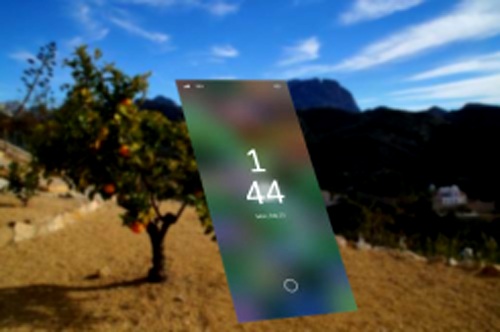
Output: {"hour": 1, "minute": 44}
